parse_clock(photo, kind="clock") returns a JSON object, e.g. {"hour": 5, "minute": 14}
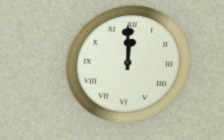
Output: {"hour": 11, "minute": 59}
